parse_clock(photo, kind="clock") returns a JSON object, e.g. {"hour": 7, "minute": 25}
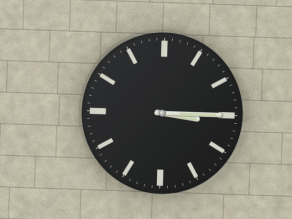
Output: {"hour": 3, "minute": 15}
